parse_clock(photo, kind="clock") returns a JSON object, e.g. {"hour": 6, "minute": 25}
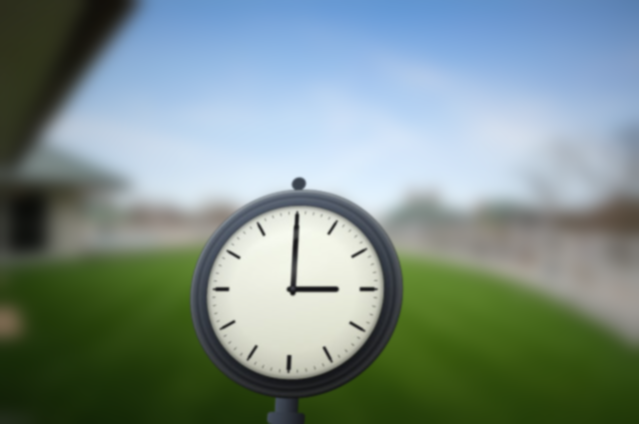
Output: {"hour": 3, "minute": 0}
